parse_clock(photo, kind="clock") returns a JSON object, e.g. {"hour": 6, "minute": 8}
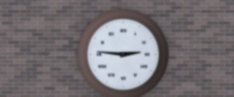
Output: {"hour": 2, "minute": 46}
